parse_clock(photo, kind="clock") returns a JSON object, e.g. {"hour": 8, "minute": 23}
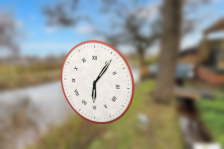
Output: {"hour": 6, "minute": 6}
